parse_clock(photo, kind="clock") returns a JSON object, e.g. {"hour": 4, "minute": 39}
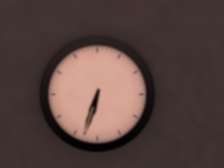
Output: {"hour": 6, "minute": 33}
